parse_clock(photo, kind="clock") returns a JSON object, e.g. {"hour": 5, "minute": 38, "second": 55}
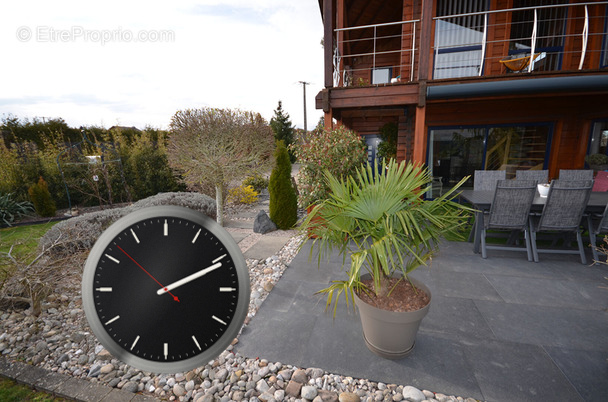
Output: {"hour": 2, "minute": 10, "second": 52}
